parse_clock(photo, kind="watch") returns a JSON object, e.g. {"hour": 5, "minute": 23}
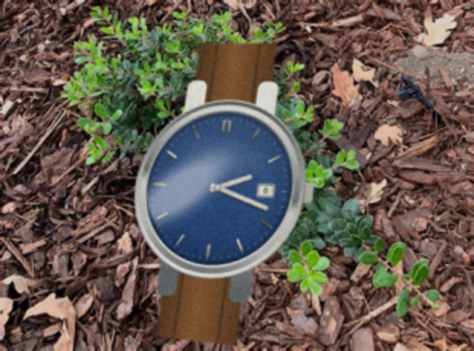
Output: {"hour": 2, "minute": 18}
